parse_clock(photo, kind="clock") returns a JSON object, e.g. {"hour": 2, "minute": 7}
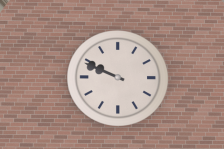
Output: {"hour": 9, "minute": 49}
